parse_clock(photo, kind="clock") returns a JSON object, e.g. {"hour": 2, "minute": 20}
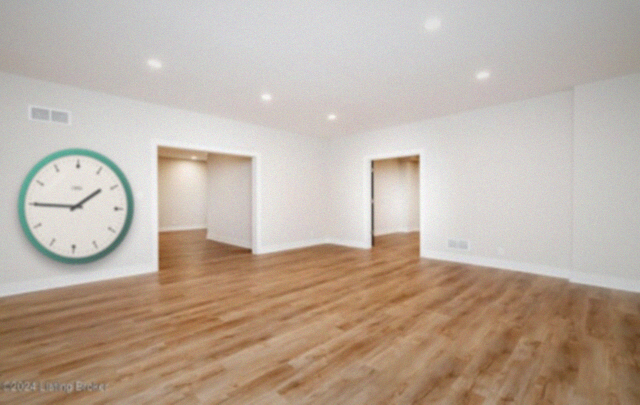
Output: {"hour": 1, "minute": 45}
